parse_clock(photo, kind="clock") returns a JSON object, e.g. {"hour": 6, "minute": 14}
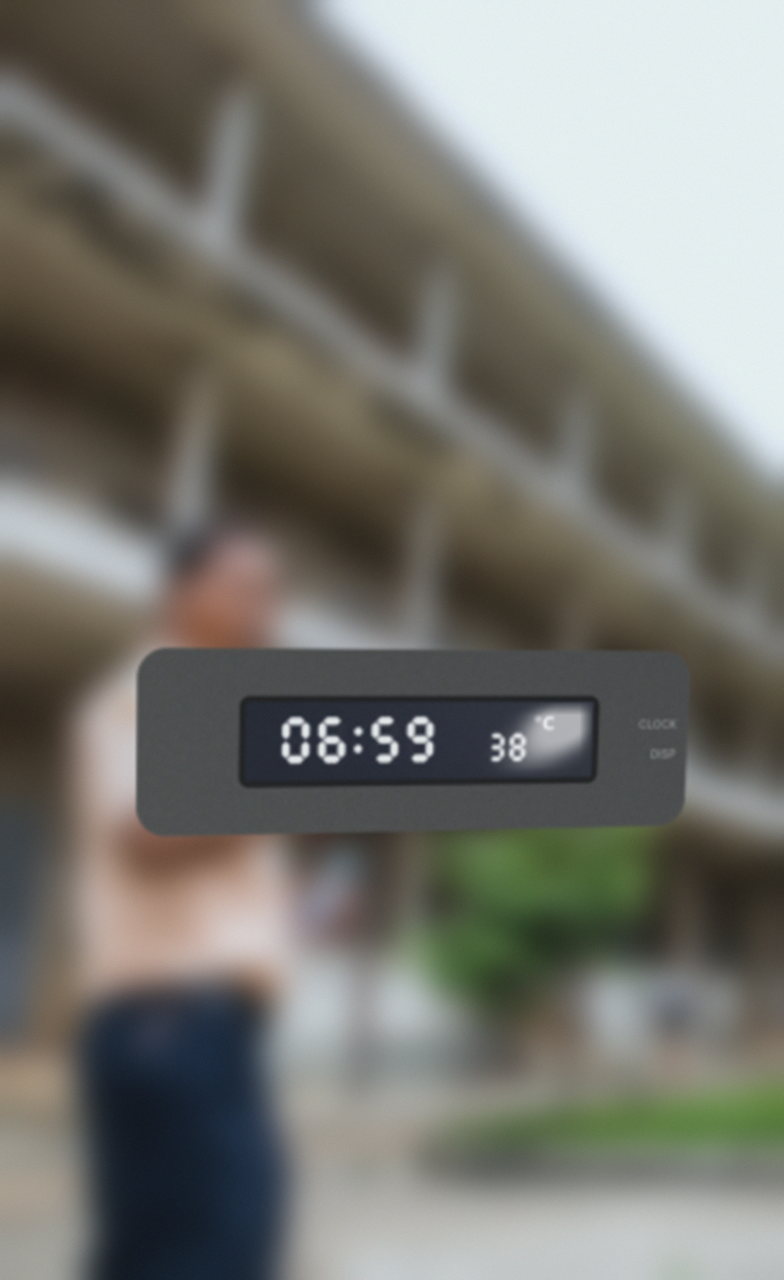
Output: {"hour": 6, "minute": 59}
